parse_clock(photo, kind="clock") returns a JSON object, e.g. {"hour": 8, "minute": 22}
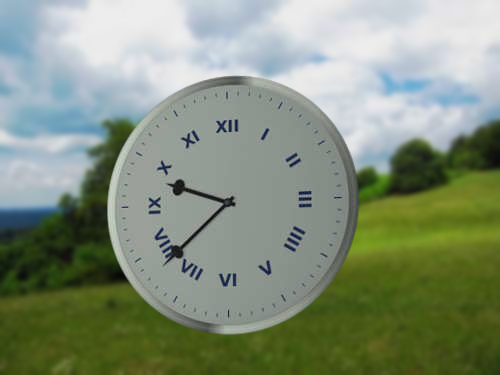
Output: {"hour": 9, "minute": 38}
